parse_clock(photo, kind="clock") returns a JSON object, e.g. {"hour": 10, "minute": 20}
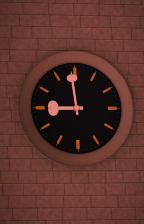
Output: {"hour": 8, "minute": 59}
